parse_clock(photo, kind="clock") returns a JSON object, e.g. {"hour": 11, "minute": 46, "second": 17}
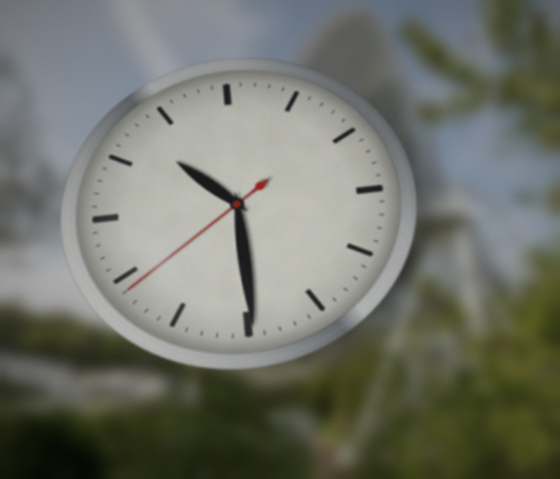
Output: {"hour": 10, "minute": 29, "second": 39}
